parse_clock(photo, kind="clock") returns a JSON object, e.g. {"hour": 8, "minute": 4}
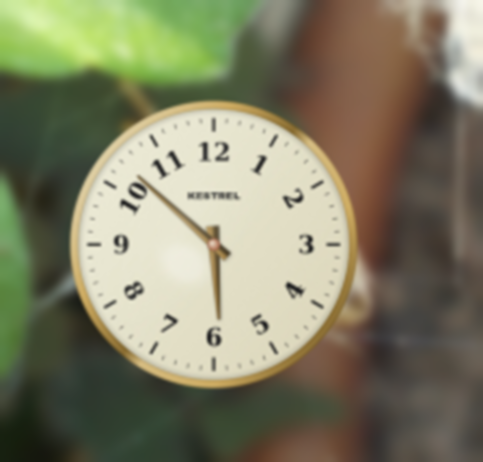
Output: {"hour": 5, "minute": 52}
